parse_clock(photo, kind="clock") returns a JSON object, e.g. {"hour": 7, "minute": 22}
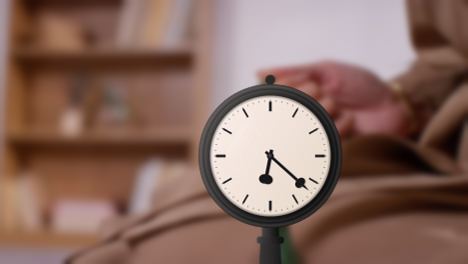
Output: {"hour": 6, "minute": 22}
